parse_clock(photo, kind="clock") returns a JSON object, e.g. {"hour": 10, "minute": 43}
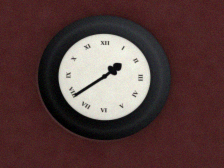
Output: {"hour": 1, "minute": 39}
